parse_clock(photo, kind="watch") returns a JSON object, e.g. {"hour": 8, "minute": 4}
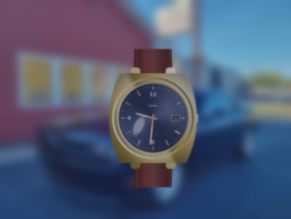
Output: {"hour": 9, "minute": 31}
